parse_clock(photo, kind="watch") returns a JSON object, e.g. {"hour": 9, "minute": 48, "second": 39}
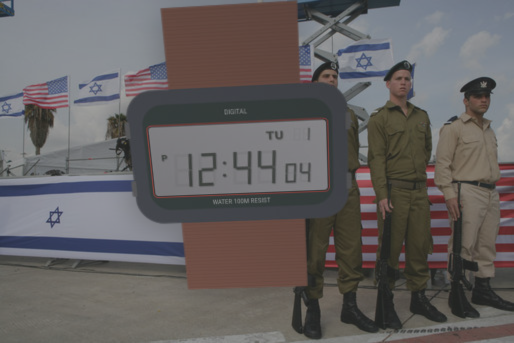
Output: {"hour": 12, "minute": 44, "second": 4}
